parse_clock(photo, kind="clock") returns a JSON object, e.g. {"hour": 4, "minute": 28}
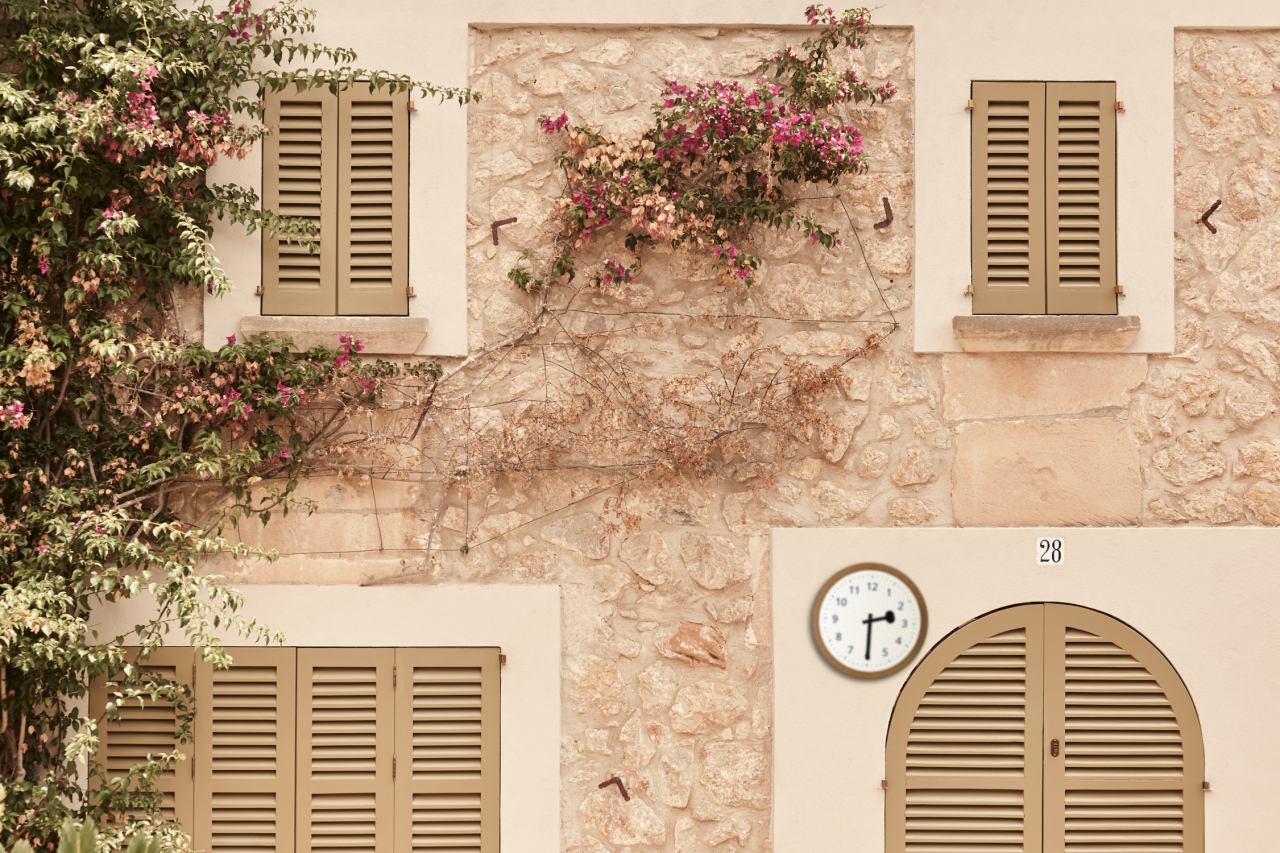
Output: {"hour": 2, "minute": 30}
